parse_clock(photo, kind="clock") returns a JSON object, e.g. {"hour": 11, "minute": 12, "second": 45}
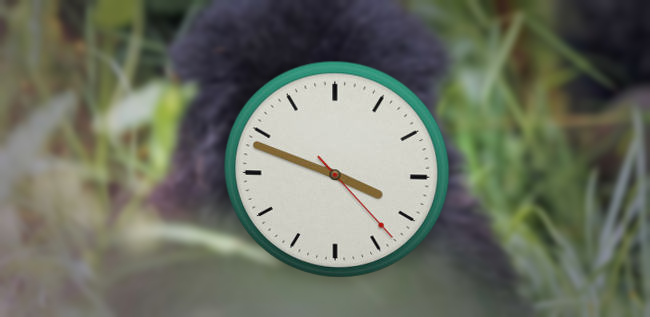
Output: {"hour": 3, "minute": 48, "second": 23}
